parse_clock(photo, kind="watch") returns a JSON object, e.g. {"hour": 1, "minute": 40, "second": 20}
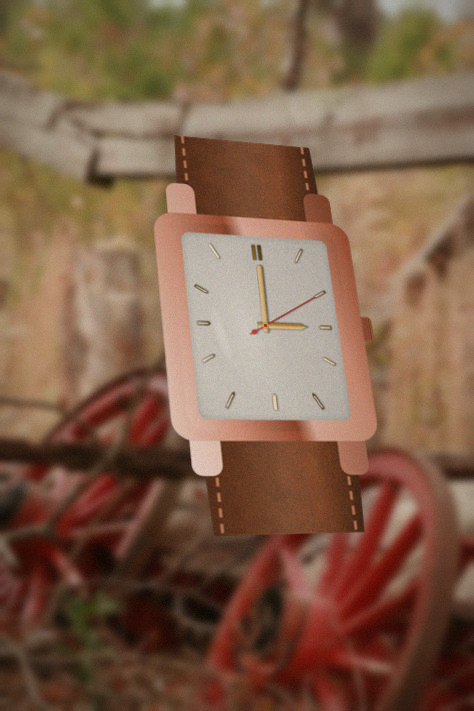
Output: {"hour": 3, "minute": 0, "second": 10}
